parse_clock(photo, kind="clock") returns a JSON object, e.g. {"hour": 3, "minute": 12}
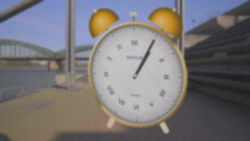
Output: {"hour": 1, "minute": 5}
